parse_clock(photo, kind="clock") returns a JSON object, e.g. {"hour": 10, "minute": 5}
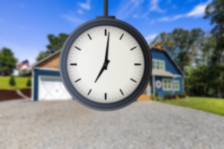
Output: {"hour": 7, "minute": 1}
